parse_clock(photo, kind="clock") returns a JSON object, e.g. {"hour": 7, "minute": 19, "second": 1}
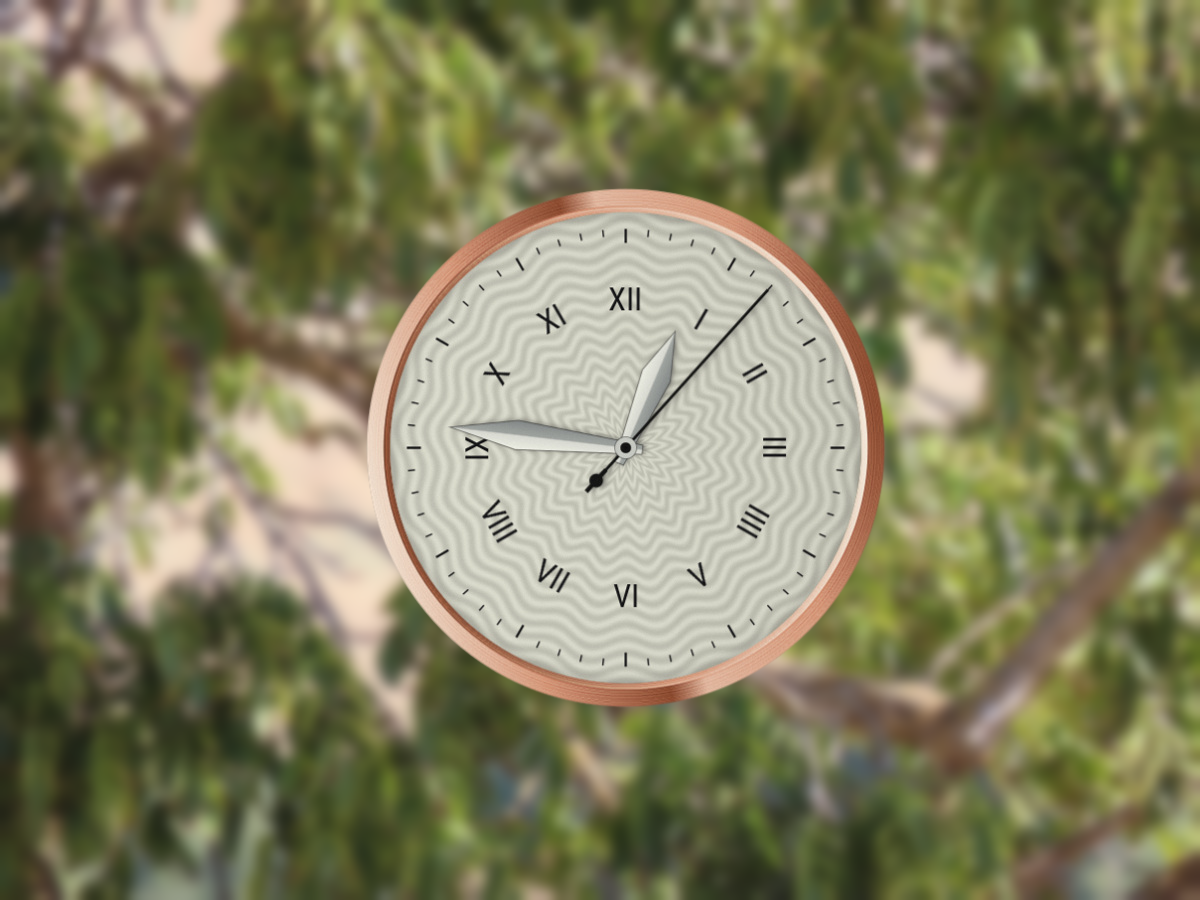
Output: {"hour": 12, "minute": 46, "second": 7}
